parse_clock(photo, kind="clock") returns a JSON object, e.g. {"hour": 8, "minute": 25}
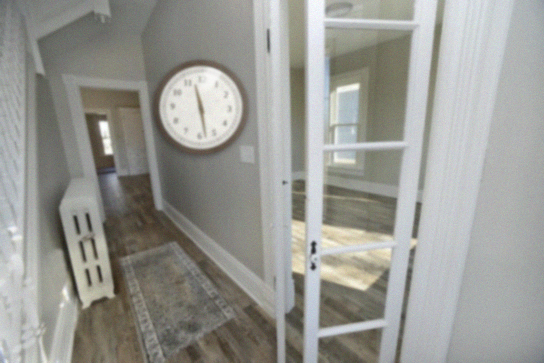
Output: {"hour": 11, "minute": 28}
